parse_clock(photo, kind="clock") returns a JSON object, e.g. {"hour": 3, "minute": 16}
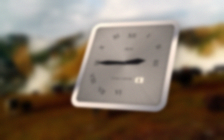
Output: {"hour": 2, "minute": 45}
